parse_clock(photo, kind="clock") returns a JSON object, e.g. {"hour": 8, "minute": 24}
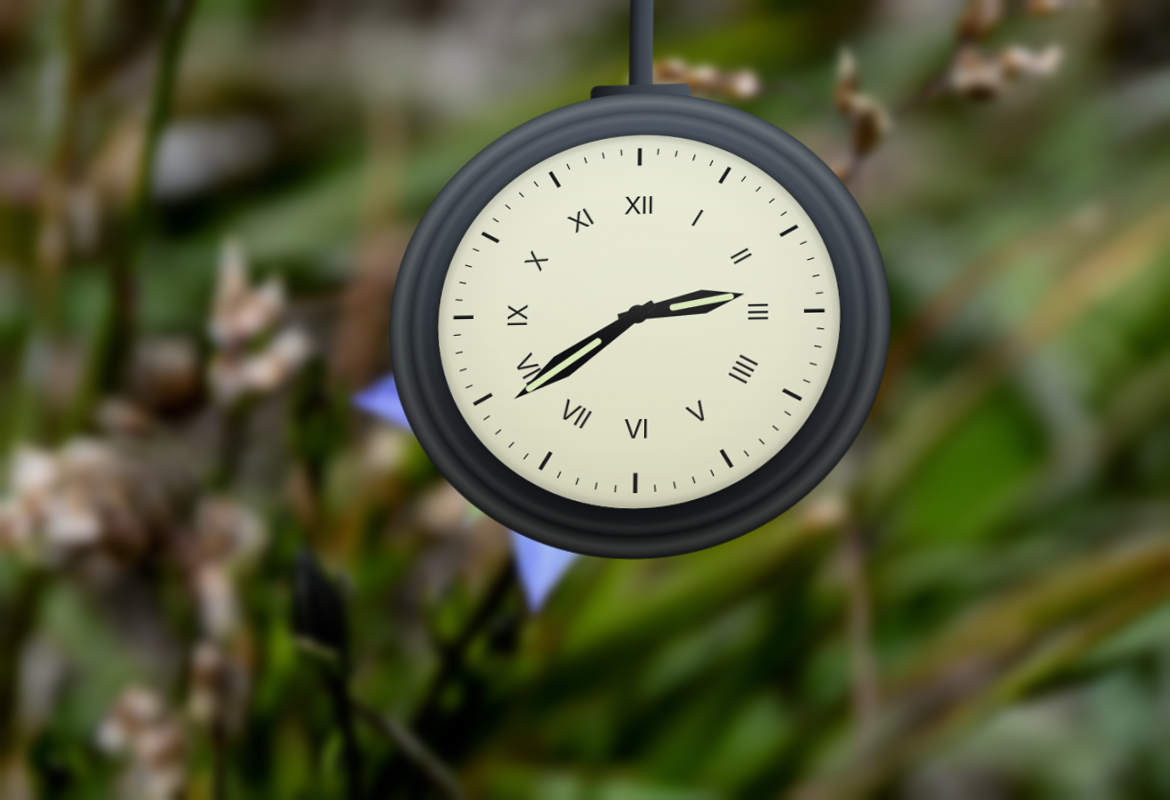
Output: {"hour": 2, "minute": 39}
